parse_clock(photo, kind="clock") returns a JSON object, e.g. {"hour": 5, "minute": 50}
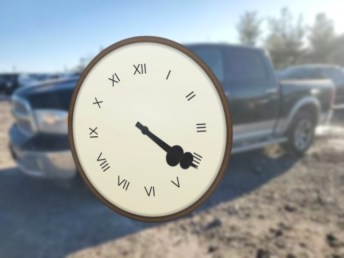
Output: {"hour": 4, "minute": 21}
